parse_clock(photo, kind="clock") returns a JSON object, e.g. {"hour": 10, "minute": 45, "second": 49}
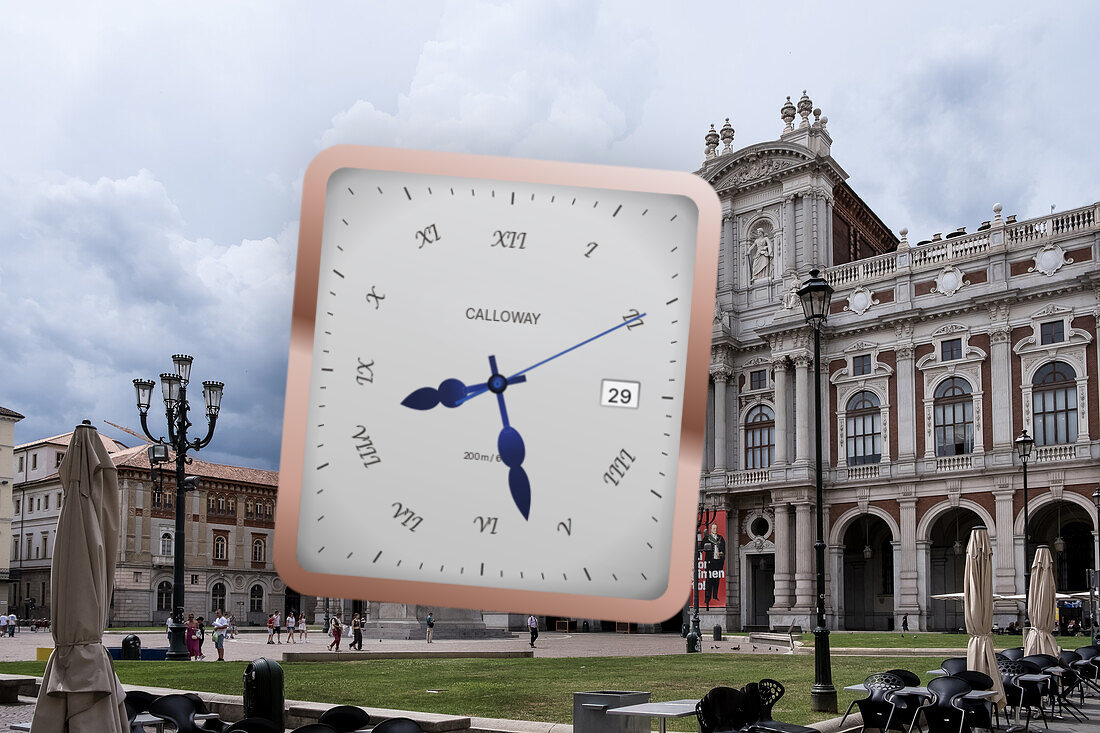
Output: {"hour": 8, "minute": 27, "second": 10}
